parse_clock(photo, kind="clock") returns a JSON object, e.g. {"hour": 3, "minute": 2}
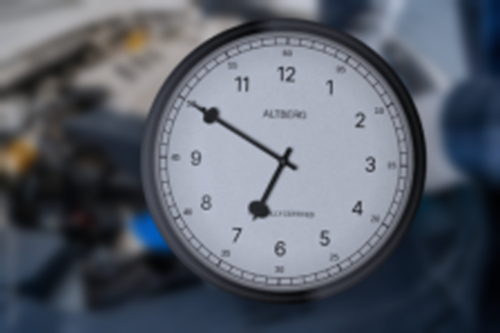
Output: {"hour": 6, "minute": 50}
